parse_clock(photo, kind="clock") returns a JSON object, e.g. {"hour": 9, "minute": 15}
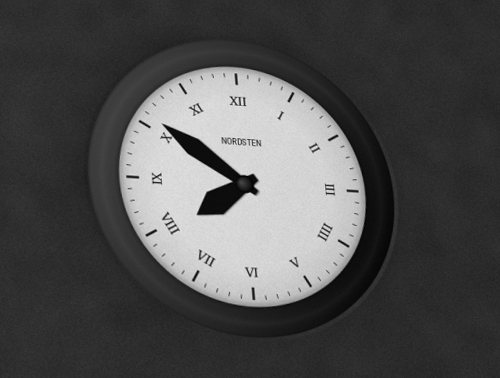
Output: {"hour": 7, "minute": 51}
